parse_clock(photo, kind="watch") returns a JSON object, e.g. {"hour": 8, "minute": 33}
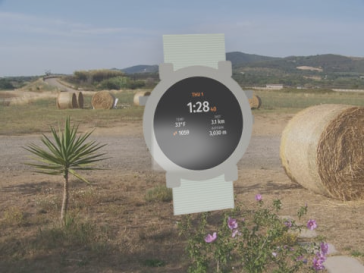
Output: {"hour": 1, "minute": 28}
